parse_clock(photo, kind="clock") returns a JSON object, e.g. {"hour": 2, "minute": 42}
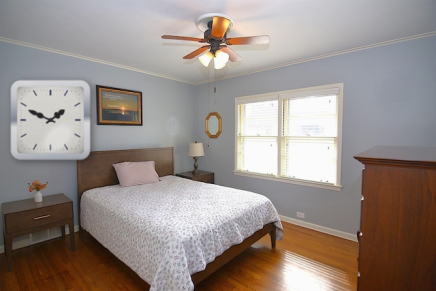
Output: {"hour": 1, "minute": 49}
